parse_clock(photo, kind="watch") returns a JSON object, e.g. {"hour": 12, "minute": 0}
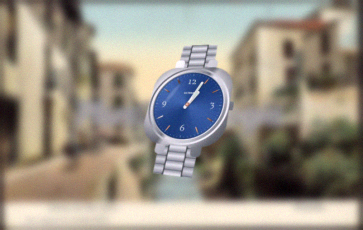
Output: {"hour": 1, "minute": 4}
